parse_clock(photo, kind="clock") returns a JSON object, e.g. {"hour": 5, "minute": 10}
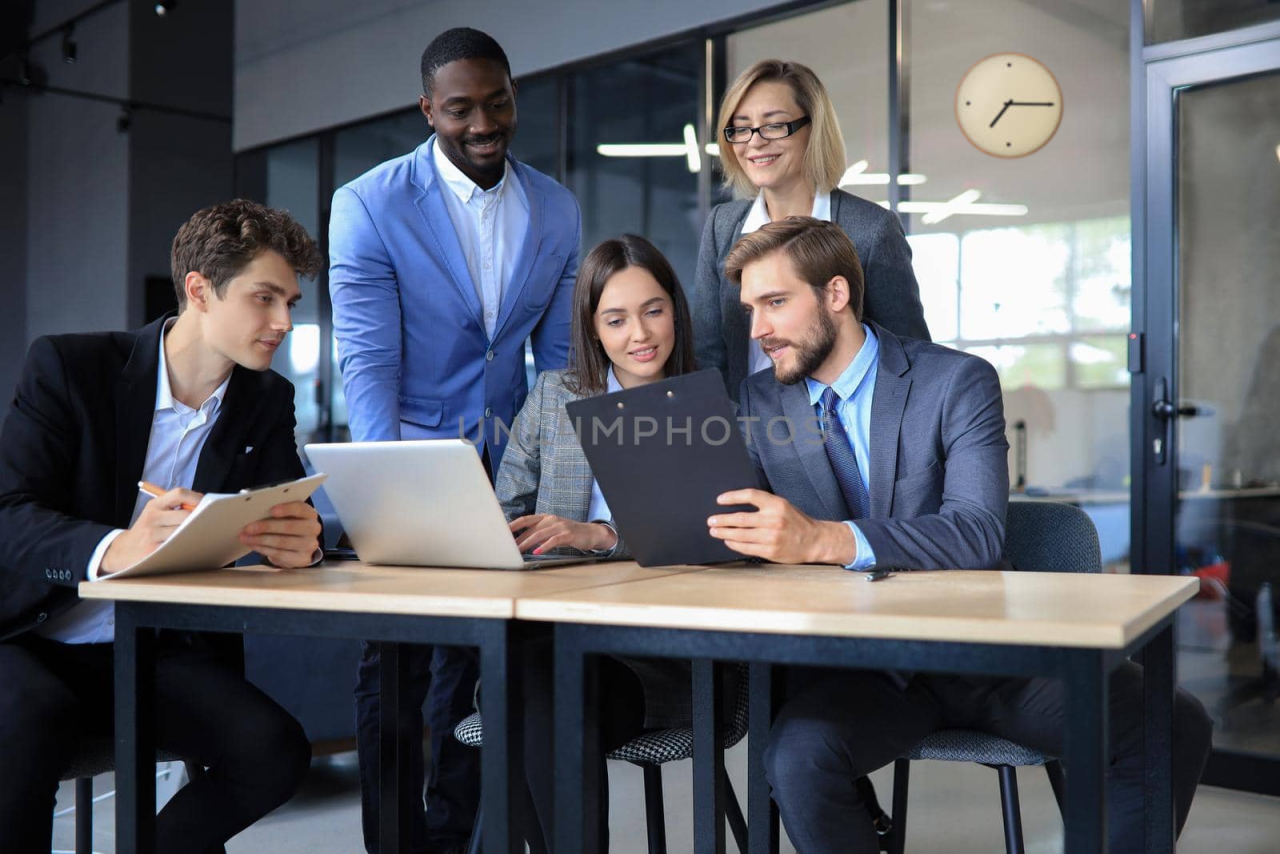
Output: {"hour": 7, "minute": 15}
